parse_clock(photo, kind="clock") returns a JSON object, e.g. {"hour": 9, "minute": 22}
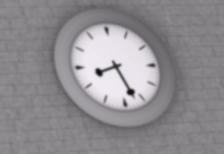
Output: {"hour": 8, "minute": 27}
